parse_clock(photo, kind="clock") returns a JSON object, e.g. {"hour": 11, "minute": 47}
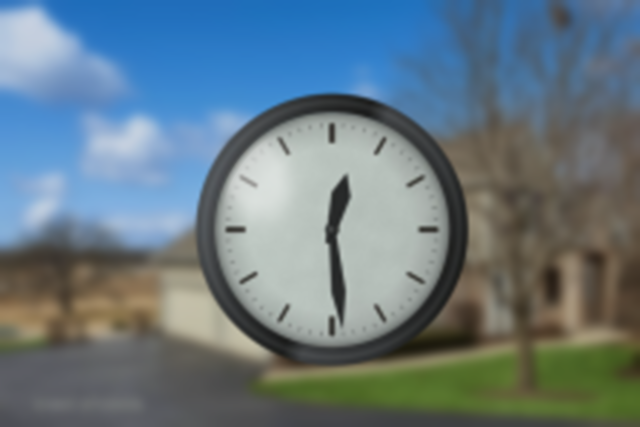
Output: {"hour": 12, "minute": 29}
